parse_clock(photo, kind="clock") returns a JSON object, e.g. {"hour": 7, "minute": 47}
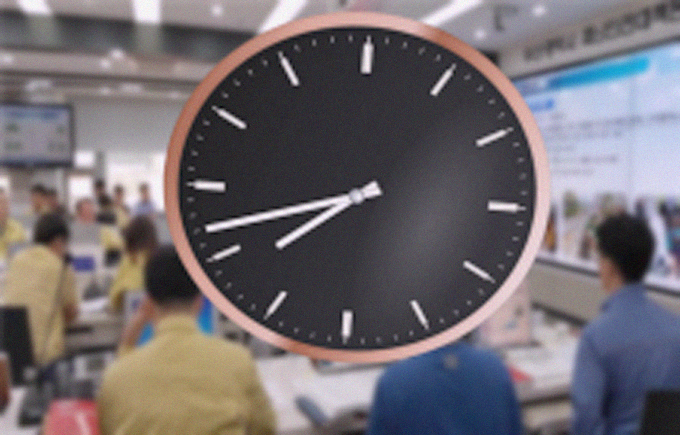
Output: {"hour": 7, "minute": 42}
